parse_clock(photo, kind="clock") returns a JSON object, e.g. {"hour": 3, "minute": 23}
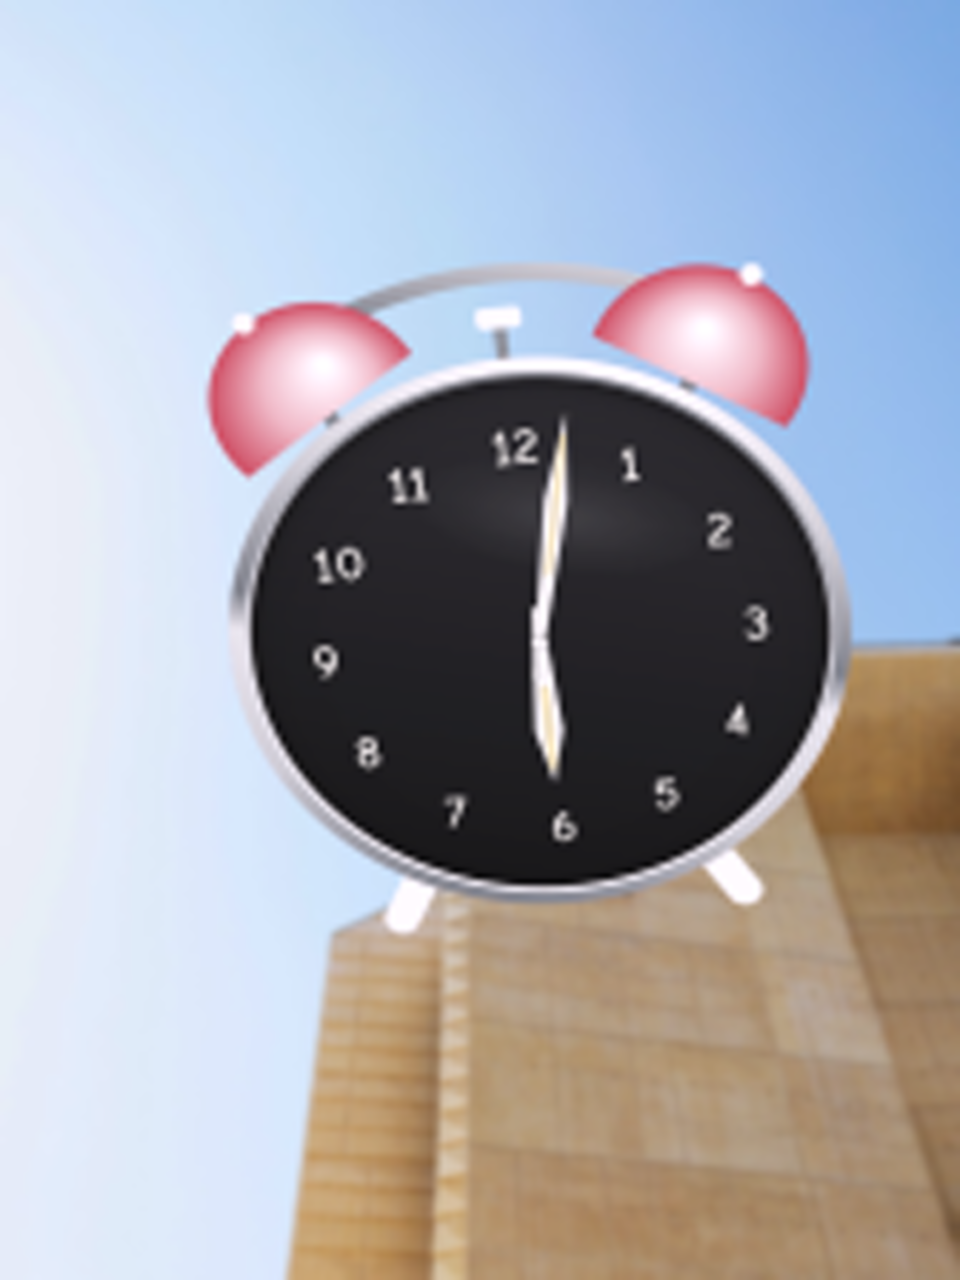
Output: {"hour": 6, "minute": 2}
